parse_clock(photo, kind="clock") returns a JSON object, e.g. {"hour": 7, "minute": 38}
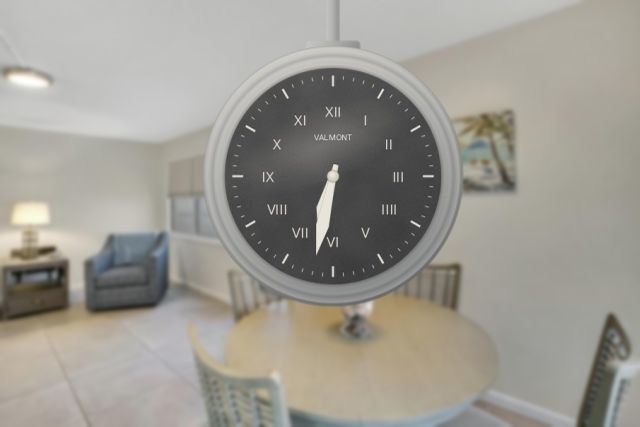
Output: {"hour": 6, "minute": 32}
